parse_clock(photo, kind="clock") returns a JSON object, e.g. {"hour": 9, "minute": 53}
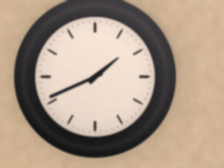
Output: {"hour": 1, "minute": 41}
